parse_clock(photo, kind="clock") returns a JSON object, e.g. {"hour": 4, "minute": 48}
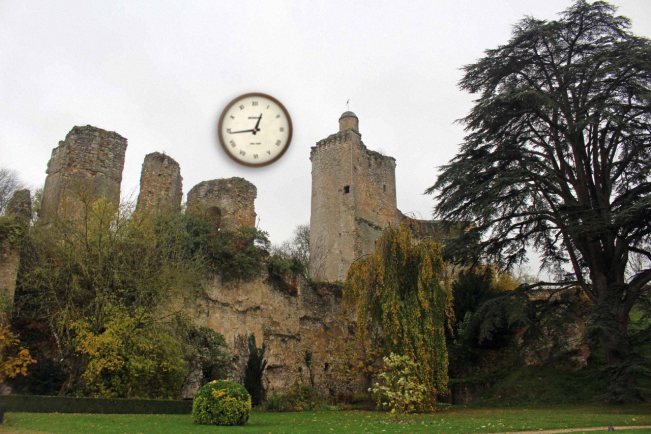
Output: {"hour": 12, "minute": 44}
